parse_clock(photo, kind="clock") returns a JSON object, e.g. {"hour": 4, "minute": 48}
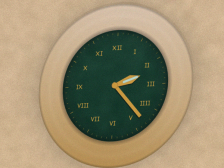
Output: {"hour": 2, "minute": 23}
